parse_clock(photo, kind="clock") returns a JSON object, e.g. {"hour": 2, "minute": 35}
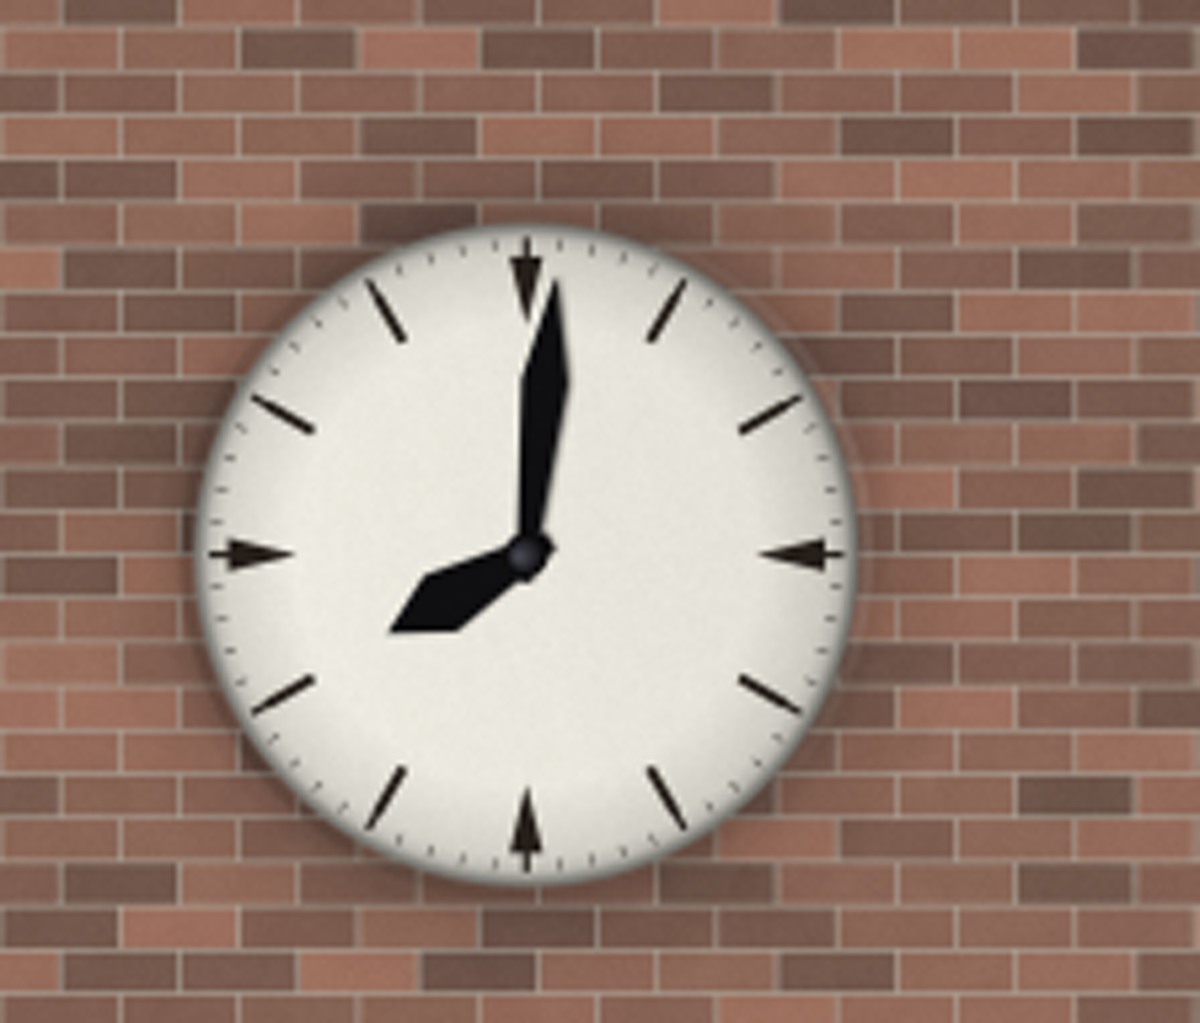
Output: {"hour": 8, "minute": 1}
